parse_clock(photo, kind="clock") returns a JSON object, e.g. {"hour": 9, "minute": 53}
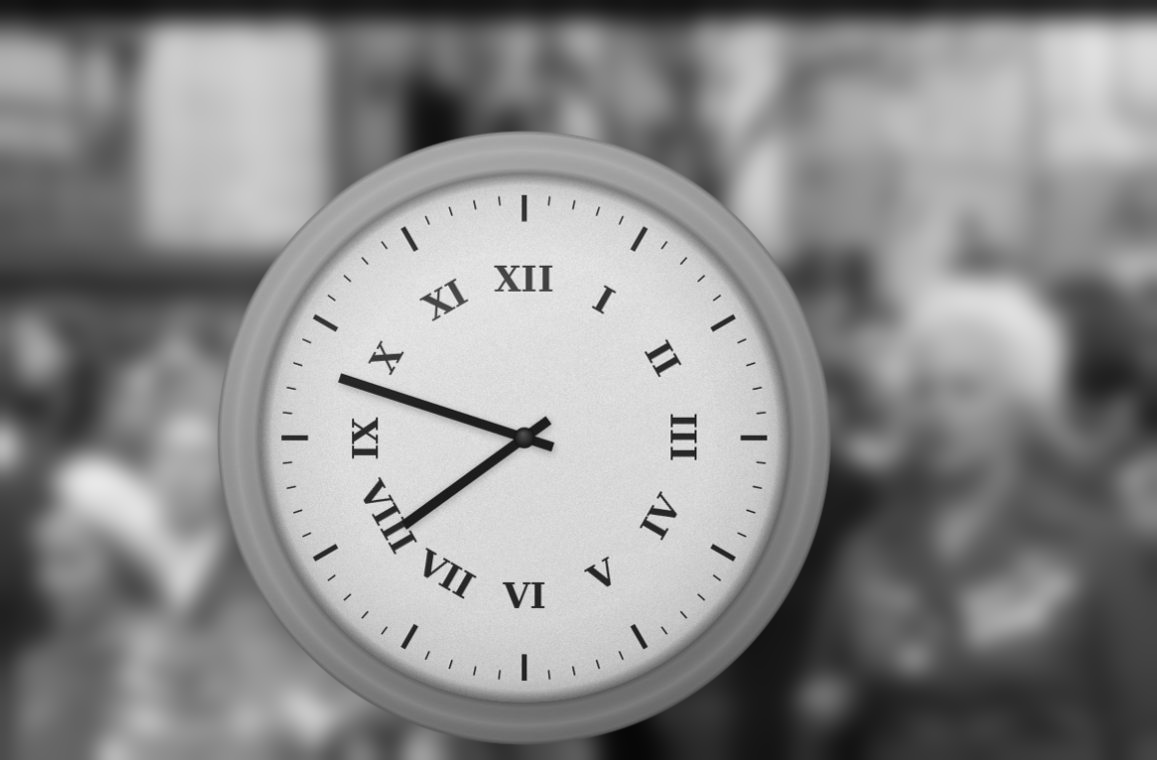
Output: {"hour": 7, "minute": 48}
